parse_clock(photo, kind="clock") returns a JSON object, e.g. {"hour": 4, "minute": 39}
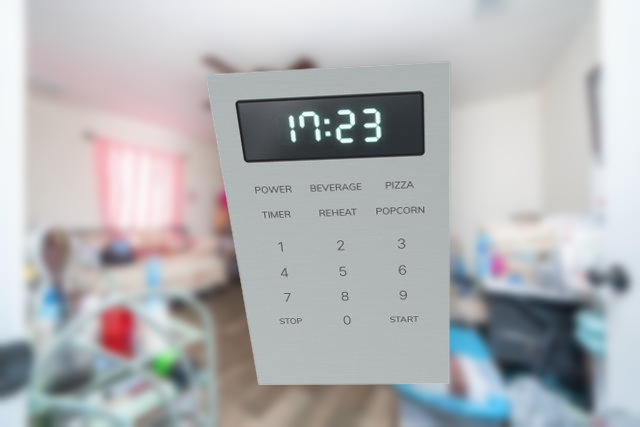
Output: {"hour": 17, "minute": 23}
